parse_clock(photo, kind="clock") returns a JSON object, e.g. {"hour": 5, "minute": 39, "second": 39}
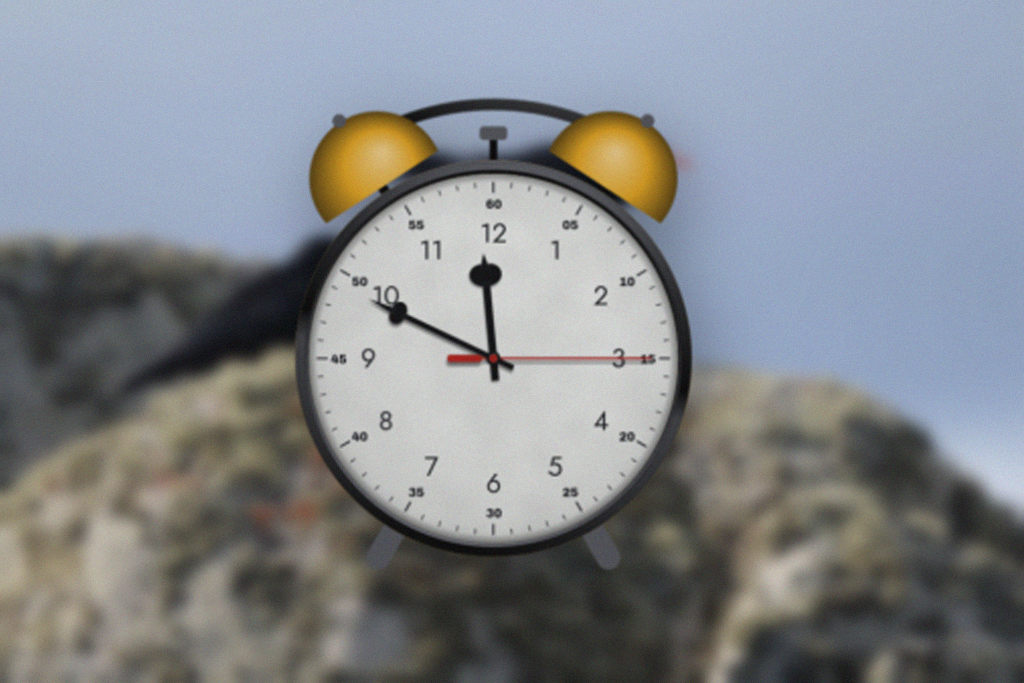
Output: {"hour": 11, "minute": 49, "second": 15}
